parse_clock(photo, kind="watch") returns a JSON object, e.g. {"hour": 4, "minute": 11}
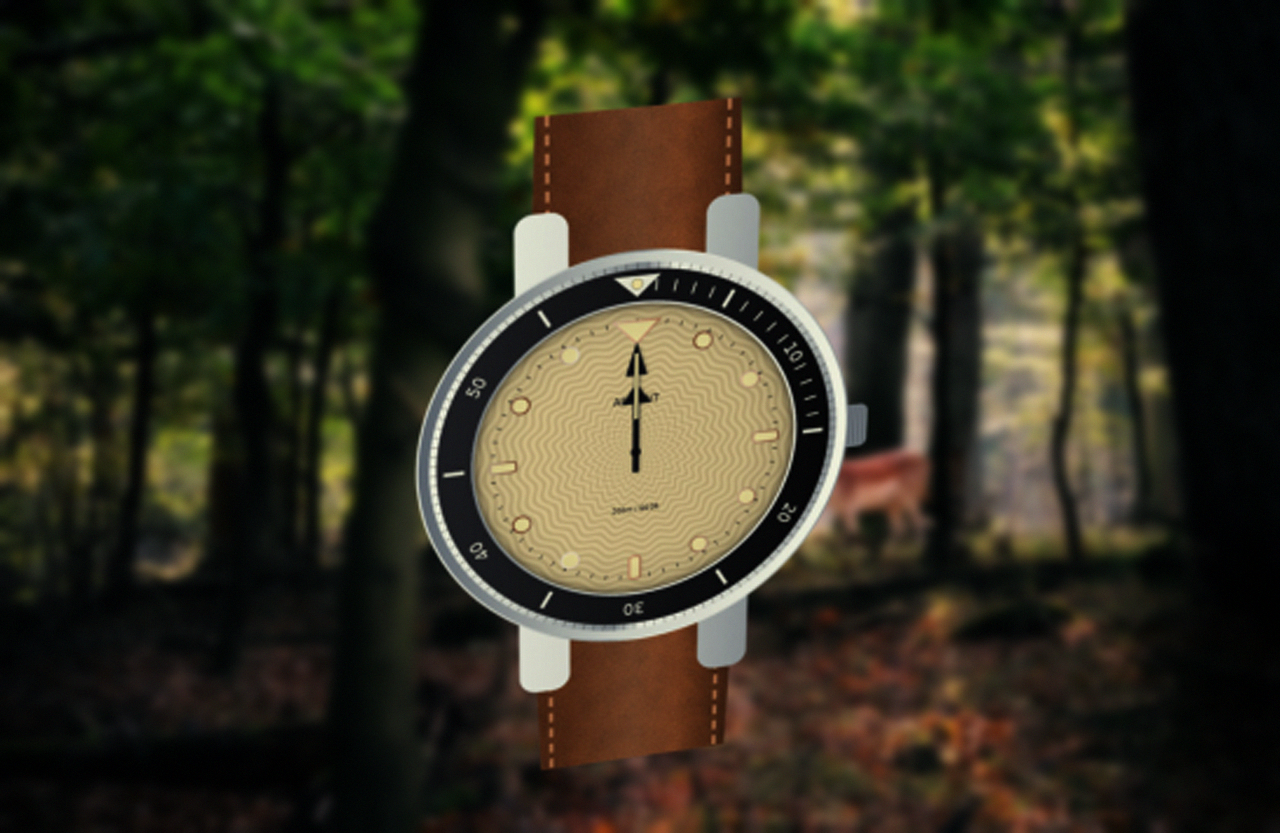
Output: {"hour": 12, "minute": 0}
